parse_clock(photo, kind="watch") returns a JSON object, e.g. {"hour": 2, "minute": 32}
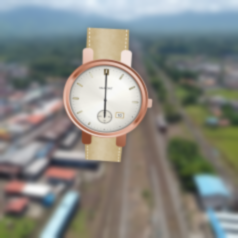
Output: {"hour": 6, "minute": 0}
